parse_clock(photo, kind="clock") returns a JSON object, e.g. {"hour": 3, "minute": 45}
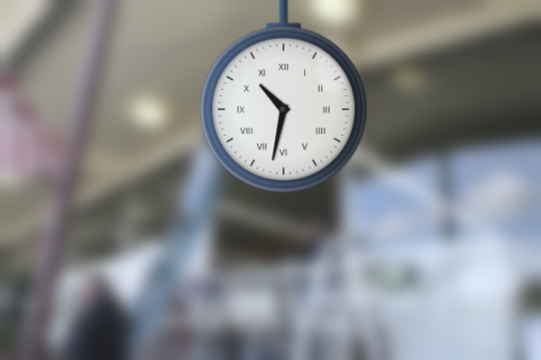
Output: {"hour": 10, "minute": 32}
